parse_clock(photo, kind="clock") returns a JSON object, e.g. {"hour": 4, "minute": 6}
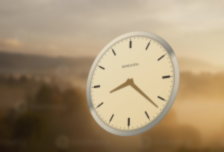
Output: {"hour": 8, "minute": 22}
